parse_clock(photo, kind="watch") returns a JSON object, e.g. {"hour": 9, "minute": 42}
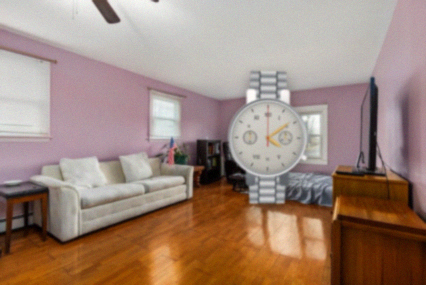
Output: {"hour": 4, "minute": 9}
